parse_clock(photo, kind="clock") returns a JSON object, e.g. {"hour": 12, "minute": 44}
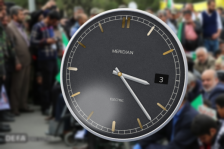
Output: {"hour": 3, "minute": 23}
